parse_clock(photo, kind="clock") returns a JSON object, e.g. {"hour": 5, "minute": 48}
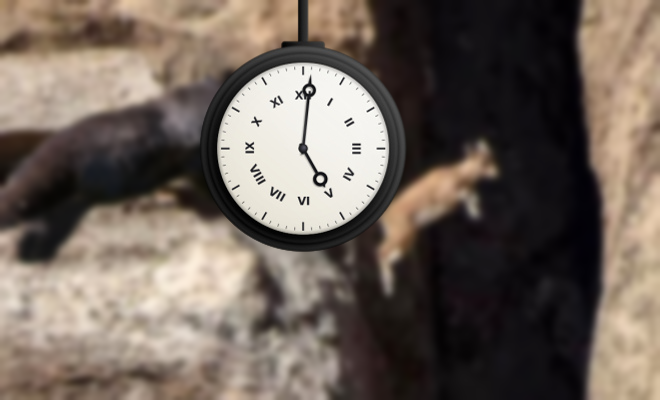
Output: {"hour": 5, "minute": 1}
